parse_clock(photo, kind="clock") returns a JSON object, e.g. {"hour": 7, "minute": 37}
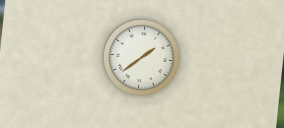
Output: {"hour": 1, "minute": 38}
